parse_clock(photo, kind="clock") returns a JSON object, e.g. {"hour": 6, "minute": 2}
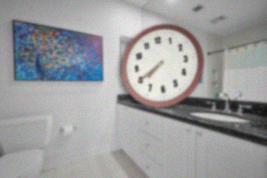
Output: {"hour": 7, "minute": 40}
